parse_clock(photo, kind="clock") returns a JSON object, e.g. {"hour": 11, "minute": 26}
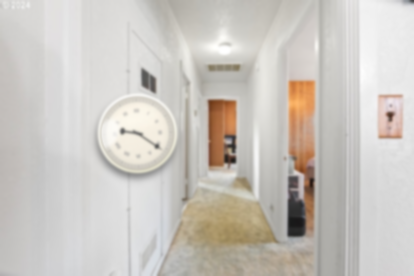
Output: {"hour": 9, "minute": 21}
